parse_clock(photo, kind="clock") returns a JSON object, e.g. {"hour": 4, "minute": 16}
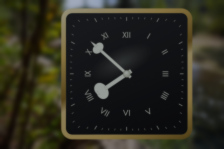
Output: {"hour": 7, "minute": 52}
